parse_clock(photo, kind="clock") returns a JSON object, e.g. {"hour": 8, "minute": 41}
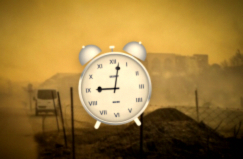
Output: {"hour": 9, "minute": 2}
